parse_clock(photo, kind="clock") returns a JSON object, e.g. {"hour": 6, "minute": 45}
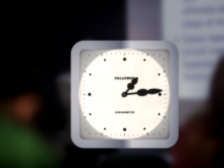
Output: {"hour": 1, "minute": 14}
